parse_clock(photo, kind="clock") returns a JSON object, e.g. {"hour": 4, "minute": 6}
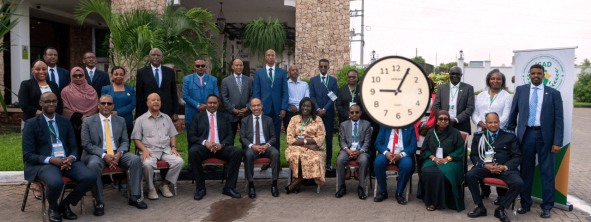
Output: {"hour": 9, "minute": 5}
